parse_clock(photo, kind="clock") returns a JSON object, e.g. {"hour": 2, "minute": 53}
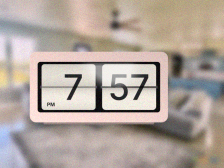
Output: {"hour": 7, "minute": 57}
